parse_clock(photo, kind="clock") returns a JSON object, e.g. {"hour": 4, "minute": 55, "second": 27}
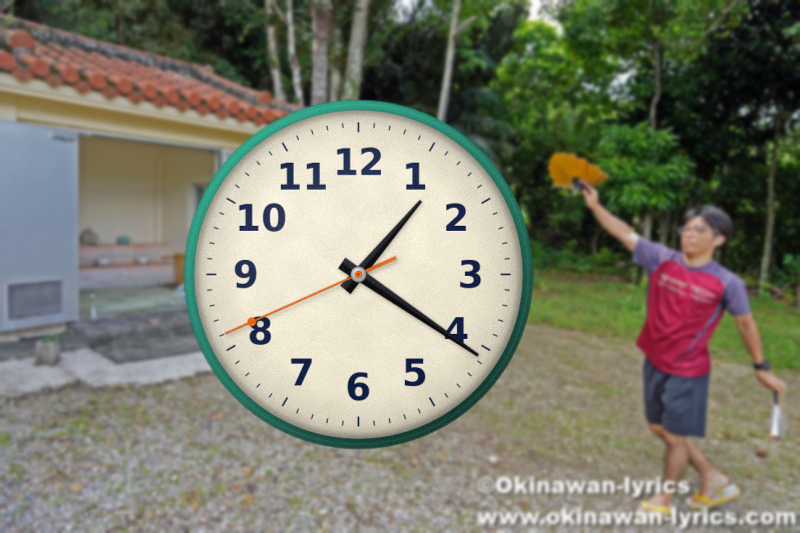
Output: {"hour": 1, "minute": 20, "second": 41}
